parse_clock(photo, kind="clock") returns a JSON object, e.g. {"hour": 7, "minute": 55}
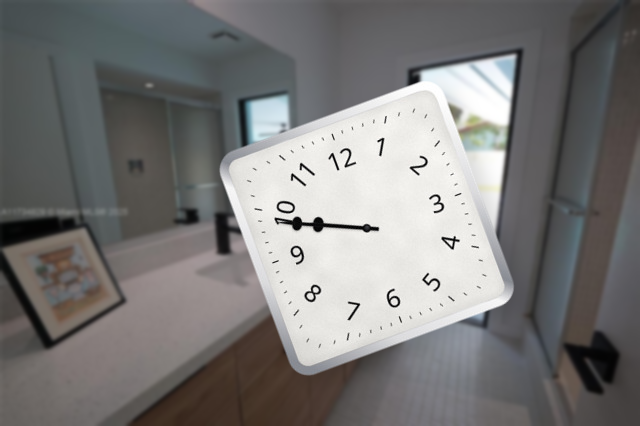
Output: {"hour": 9, "minute": 49}
